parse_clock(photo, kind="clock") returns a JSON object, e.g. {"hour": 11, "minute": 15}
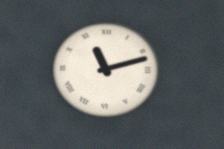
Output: {"hour": 11, "minute": 12}
